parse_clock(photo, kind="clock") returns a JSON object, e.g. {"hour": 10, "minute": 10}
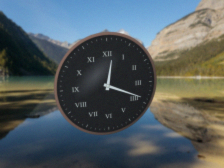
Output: {"hour": 12, "minute": 19}
